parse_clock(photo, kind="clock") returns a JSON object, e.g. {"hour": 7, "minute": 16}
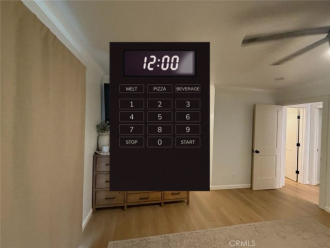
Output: {"hour": 12, "minute": 0}
